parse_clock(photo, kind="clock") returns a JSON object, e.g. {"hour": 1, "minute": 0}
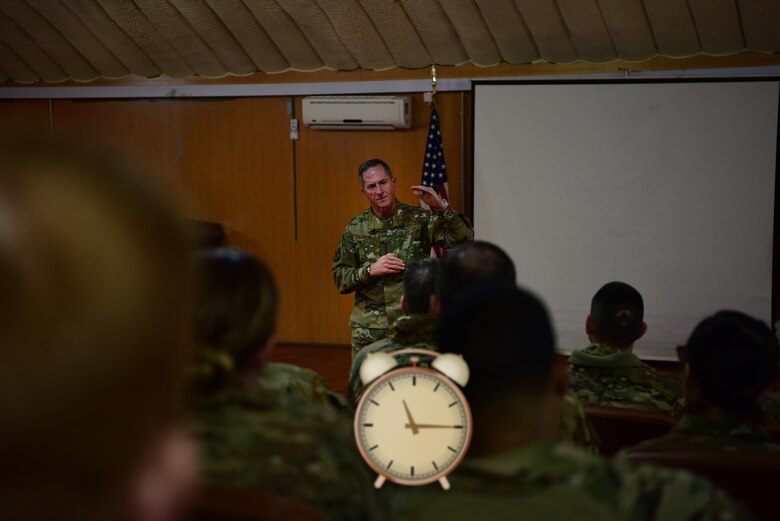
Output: {"hour": 11, "minute": 15}
